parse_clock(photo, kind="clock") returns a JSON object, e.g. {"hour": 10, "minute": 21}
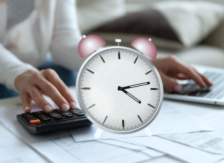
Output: {"hour": 4, "minute": 13}
